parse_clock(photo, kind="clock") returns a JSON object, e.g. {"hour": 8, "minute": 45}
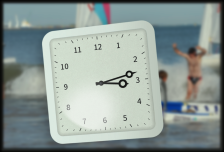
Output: {"hour": 3, "minute": 13}
